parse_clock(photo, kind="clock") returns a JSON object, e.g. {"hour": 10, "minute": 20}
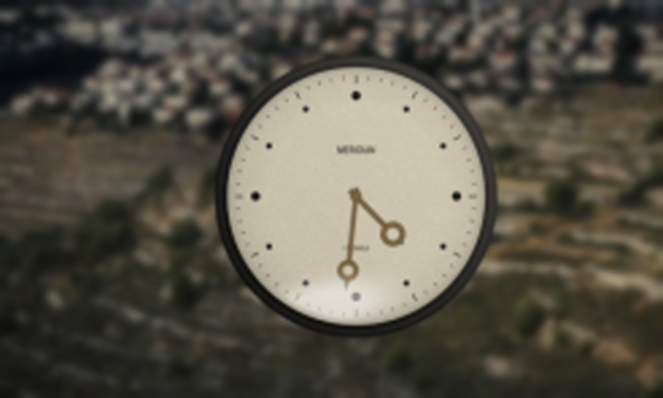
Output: {"hour": 4, "minute": 31}
